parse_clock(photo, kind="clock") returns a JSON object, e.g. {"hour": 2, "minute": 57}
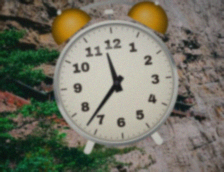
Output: {"hour": 11, "minute": 37}
